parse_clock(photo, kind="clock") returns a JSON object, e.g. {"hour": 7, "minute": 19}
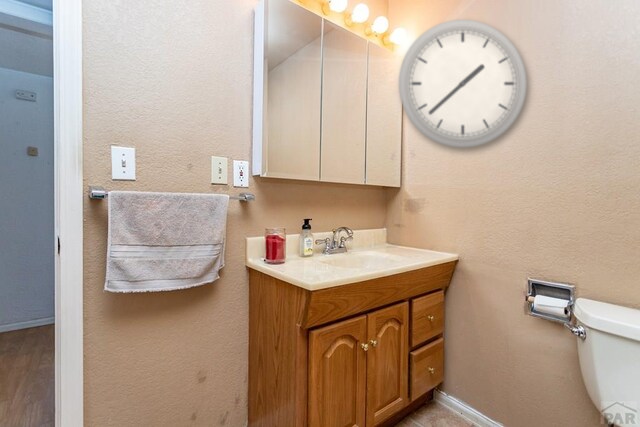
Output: {"hour": 1, "minute": 38}
